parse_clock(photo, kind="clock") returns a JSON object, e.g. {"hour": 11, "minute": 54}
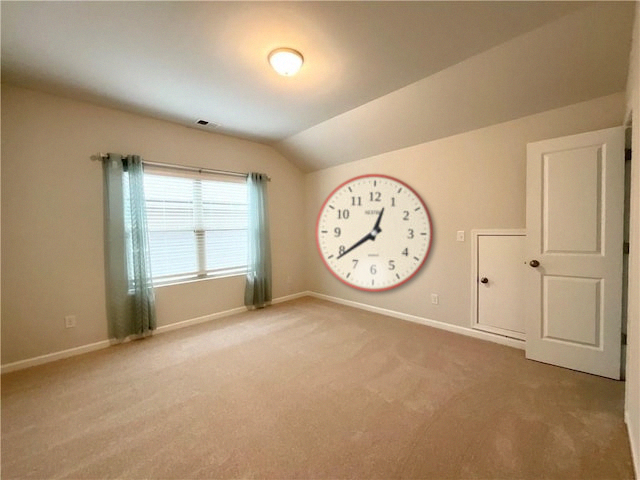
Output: {"hour": 12, "minute": 39}
